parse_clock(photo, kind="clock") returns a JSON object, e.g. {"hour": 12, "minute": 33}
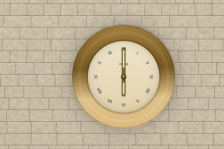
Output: {"hour": 6, "minute": 0}
